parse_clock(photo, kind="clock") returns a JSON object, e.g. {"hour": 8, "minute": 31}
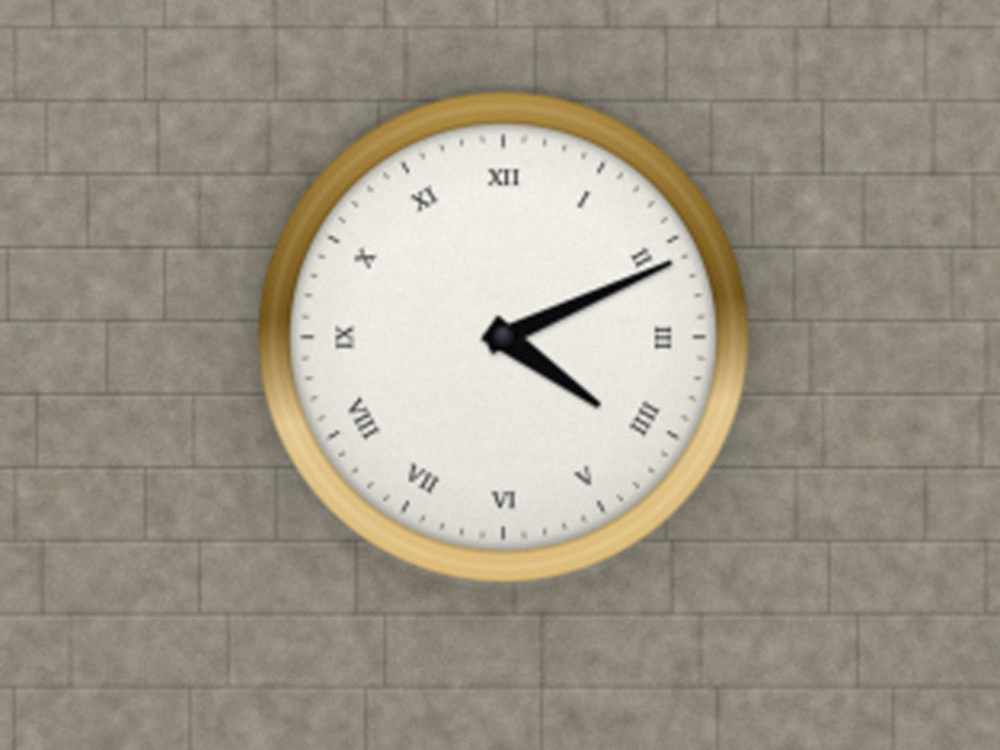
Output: {"hour": 4, "minute": 11}
